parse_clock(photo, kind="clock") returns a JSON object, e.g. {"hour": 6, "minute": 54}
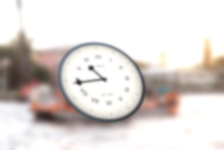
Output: {"hour": 10, "minute": 44}
